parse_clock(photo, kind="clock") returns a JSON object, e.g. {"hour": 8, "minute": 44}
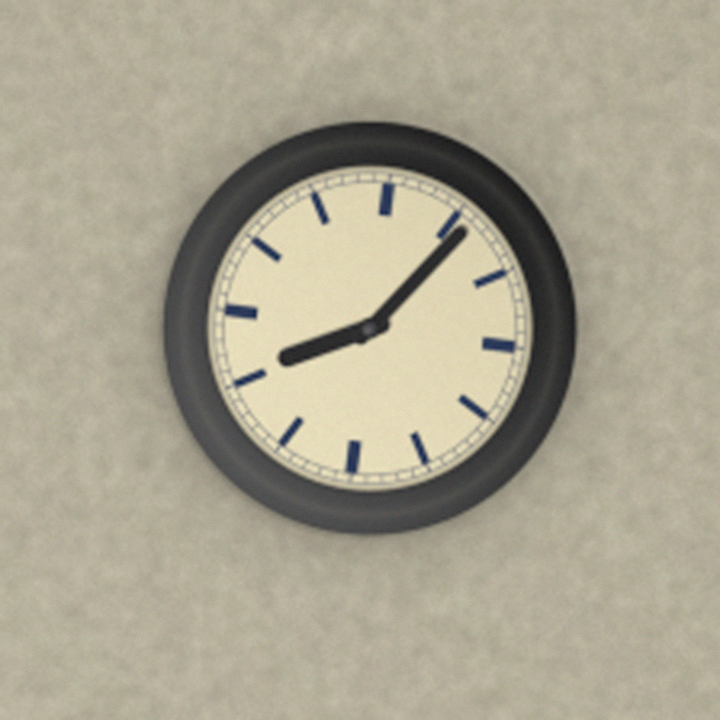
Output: {"hour": 8, "minute": 6}
